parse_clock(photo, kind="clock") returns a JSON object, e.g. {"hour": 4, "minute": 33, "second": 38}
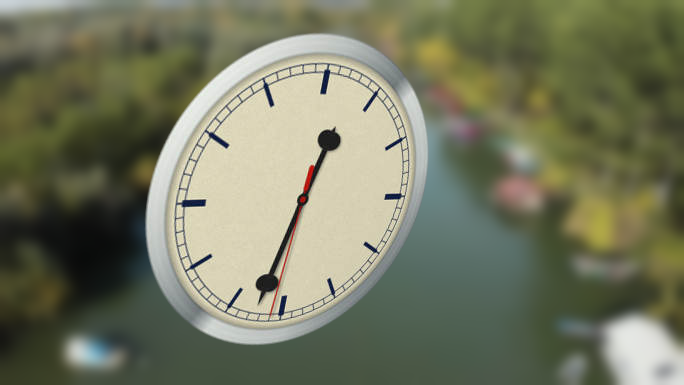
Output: {"hour": 12, "minute": 32, "second": 31}
